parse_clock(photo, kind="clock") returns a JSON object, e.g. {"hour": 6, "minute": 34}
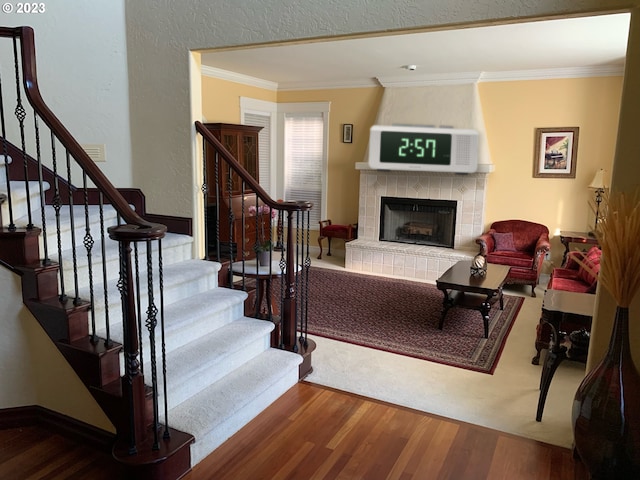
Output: {"hour": 2, "minute": 57}
